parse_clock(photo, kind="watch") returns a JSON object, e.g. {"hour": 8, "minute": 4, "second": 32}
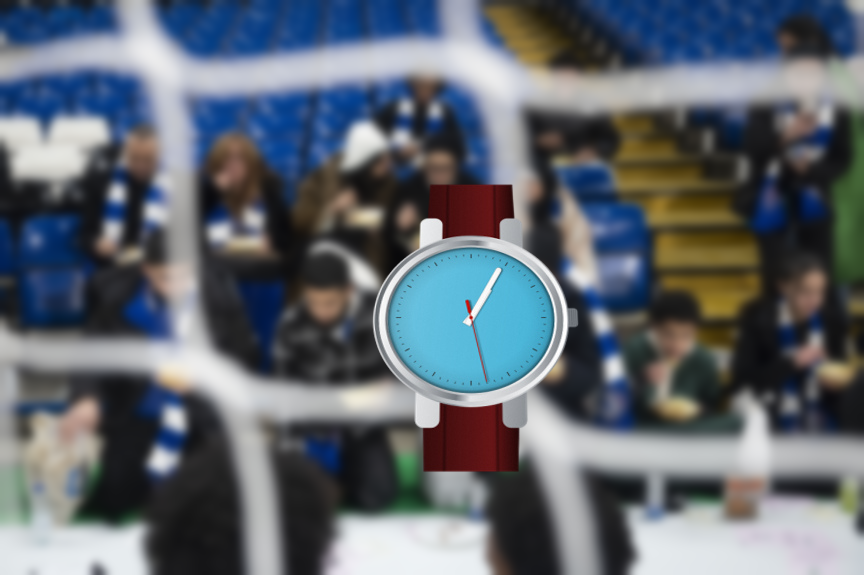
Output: {"hour": 1, "minute": 4, "second": 28}
